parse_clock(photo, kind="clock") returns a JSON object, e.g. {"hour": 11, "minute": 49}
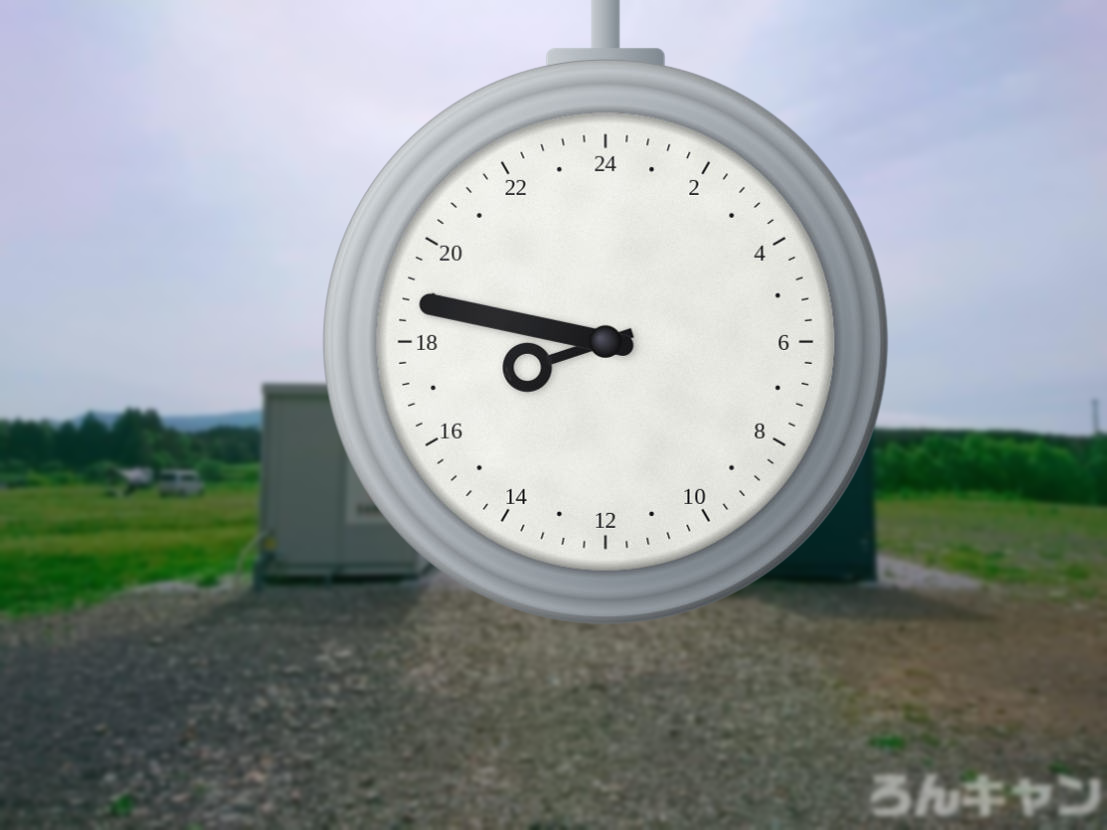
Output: {"hour": 16, "minute": 47}
